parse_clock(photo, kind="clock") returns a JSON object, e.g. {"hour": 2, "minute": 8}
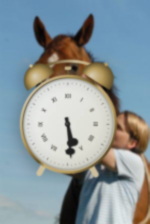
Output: {"hour": 5, "minute": 29}
